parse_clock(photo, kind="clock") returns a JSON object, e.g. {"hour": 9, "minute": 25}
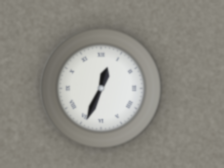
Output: {"hour": 12, "minute": 34}
